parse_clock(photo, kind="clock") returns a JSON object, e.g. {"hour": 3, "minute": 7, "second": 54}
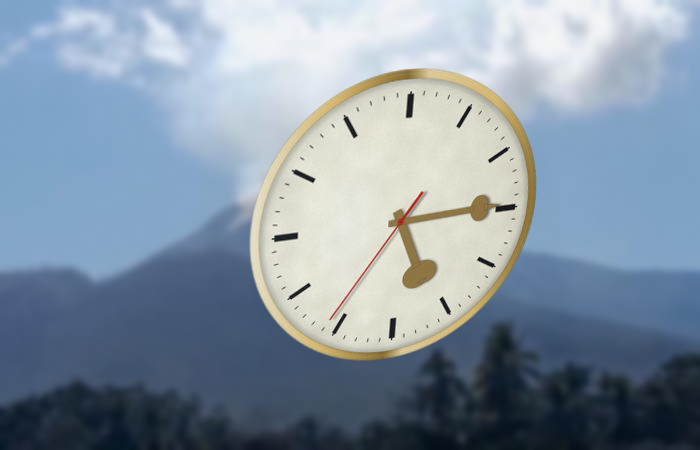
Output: {"hour": 5, "minute": 14, "second": 36}
